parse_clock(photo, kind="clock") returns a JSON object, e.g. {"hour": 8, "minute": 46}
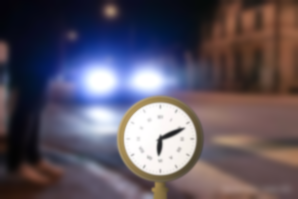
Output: {"hour": 6, "minute": 11}
